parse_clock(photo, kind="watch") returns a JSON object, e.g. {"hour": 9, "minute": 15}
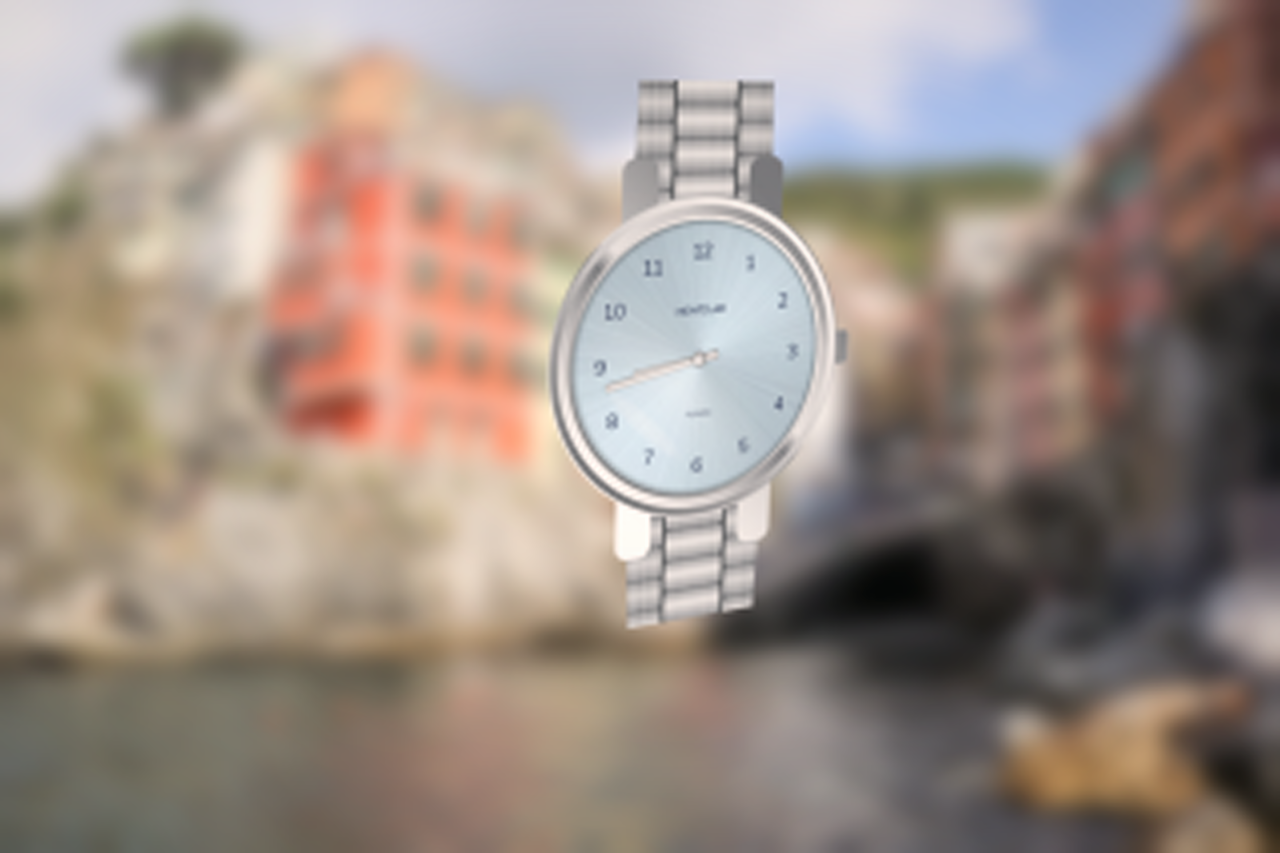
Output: {"hour": 8, "minute": 43}
